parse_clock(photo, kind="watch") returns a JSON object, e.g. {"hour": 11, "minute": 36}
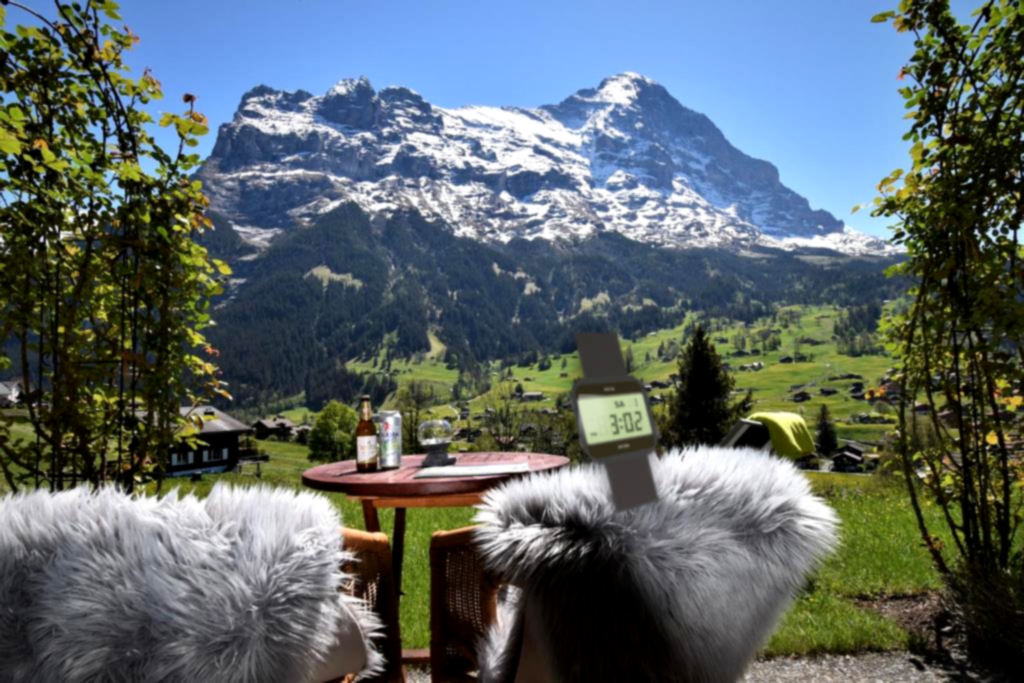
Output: {"hour": 3, "minute": 2}
